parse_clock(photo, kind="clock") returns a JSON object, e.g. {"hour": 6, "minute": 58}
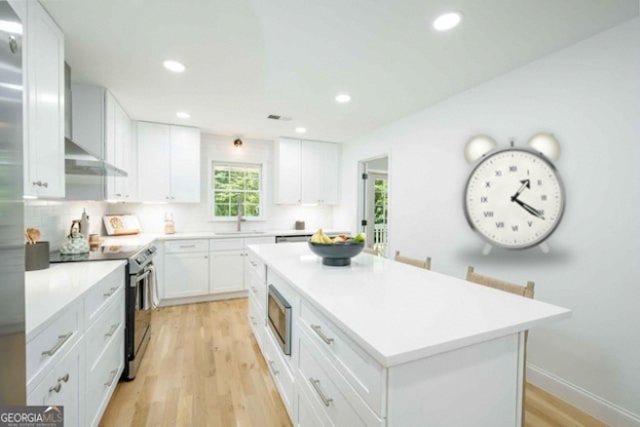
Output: {"hour": 1, "minute": 21}
